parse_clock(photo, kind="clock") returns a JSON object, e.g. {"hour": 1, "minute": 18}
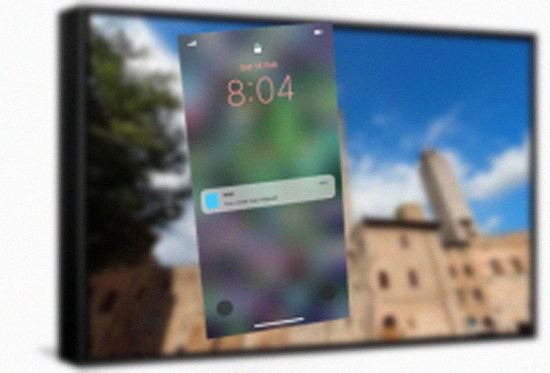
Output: {"hour": 8, "minute": 4}
